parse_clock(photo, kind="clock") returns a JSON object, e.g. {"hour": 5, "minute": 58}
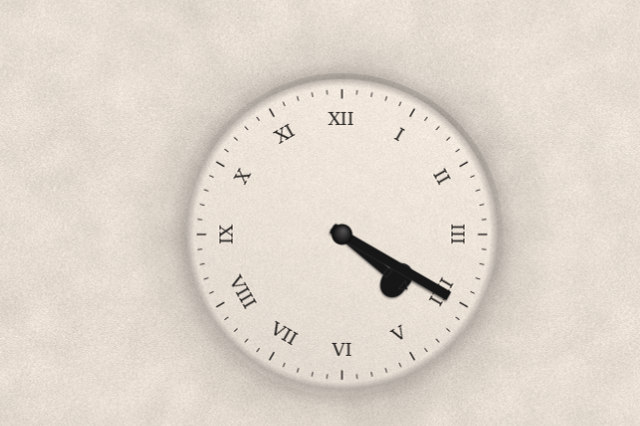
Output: {"hour": 4, "minute": 20}
